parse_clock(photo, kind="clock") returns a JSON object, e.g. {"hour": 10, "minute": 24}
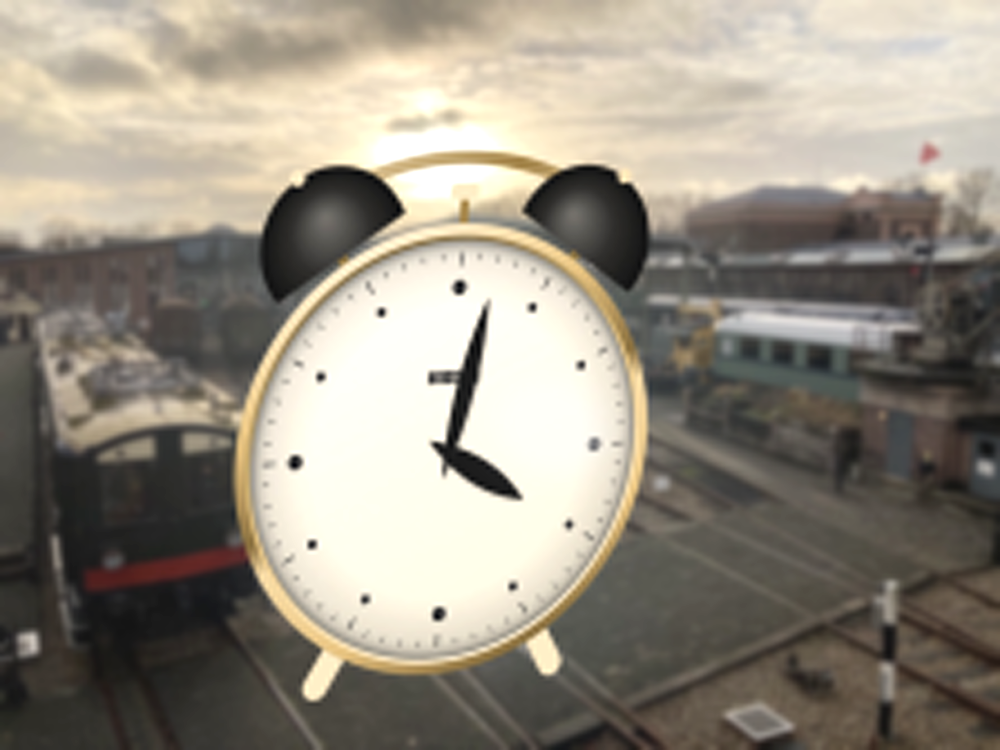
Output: {"hour": 4, "minute": 2}
